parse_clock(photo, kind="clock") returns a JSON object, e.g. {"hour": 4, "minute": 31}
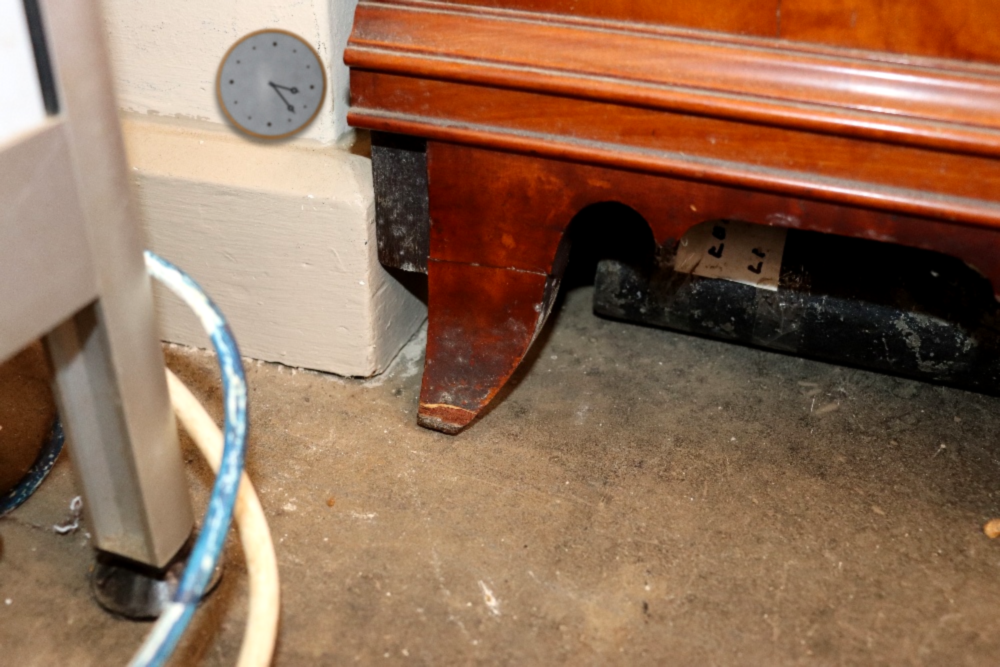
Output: {"hour": 3, "minute": 23}
